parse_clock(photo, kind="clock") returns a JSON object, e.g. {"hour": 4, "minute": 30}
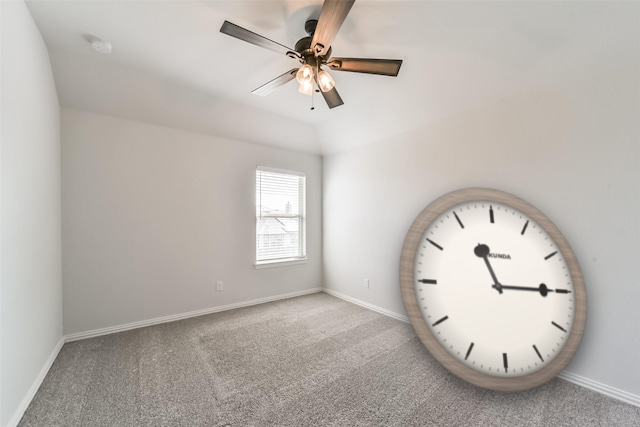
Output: {"hour": 11, "minute": 15}
